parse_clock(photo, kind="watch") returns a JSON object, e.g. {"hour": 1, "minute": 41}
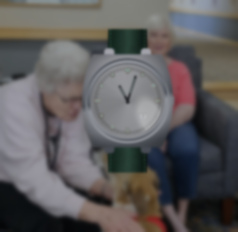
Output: {"hour": 11, "minute": 3}
